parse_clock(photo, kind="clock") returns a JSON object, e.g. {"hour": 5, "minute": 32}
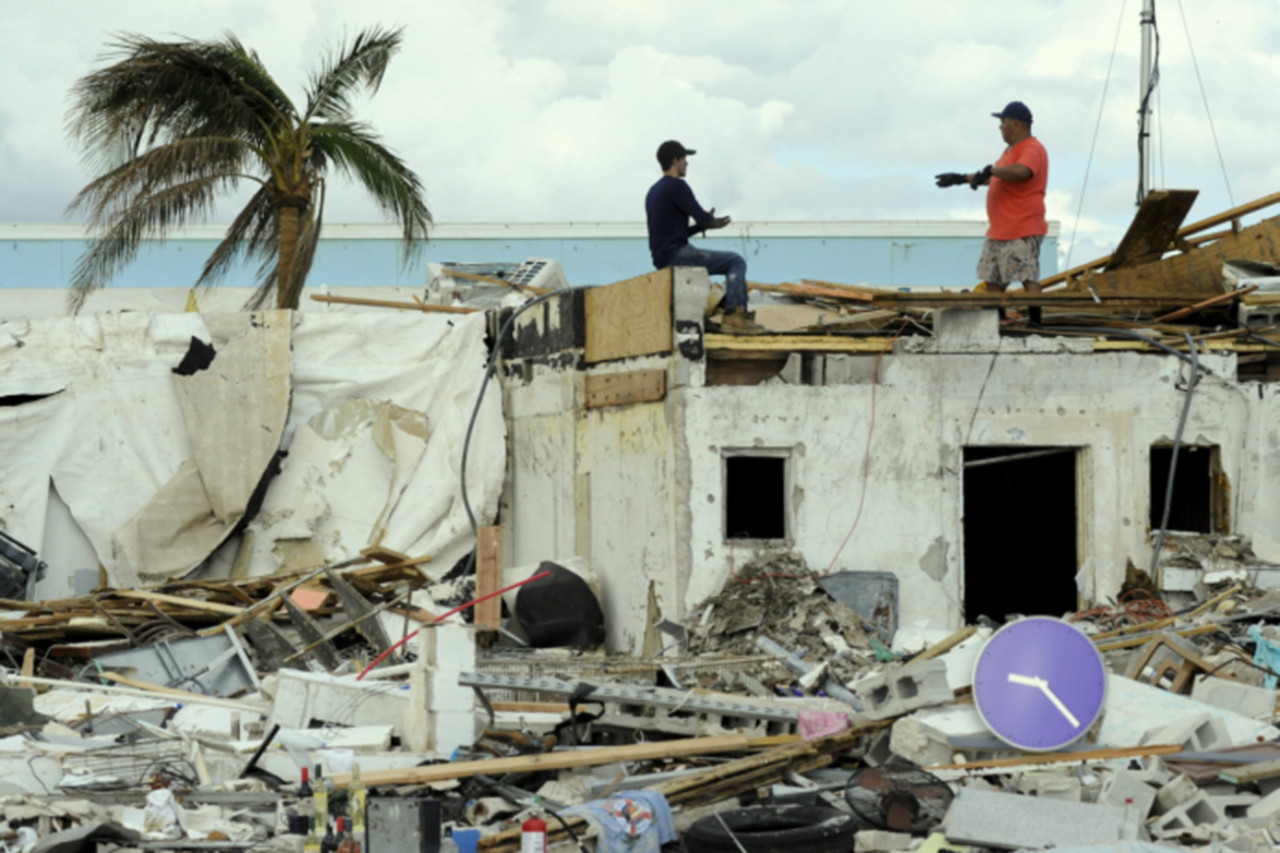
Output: {"hour": 9, "minute": 23}
